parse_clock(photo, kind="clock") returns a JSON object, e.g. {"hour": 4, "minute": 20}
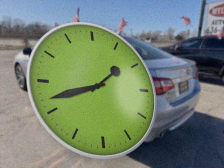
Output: {"hour": 1, "minute": 42}
